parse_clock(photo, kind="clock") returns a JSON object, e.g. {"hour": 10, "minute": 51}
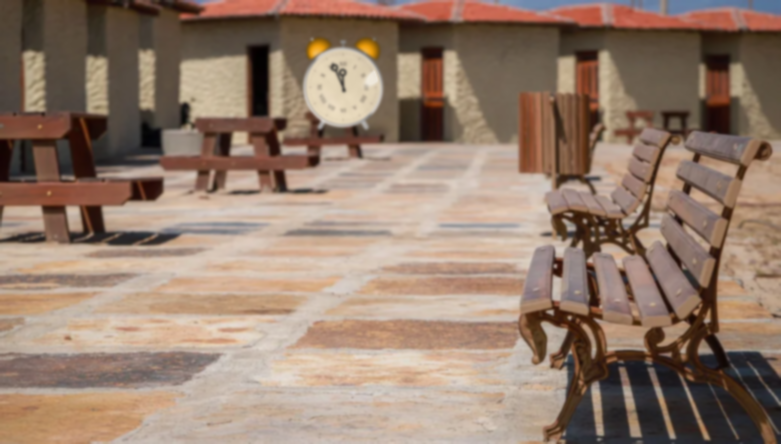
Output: {"hour": 11, "minute": 56}
